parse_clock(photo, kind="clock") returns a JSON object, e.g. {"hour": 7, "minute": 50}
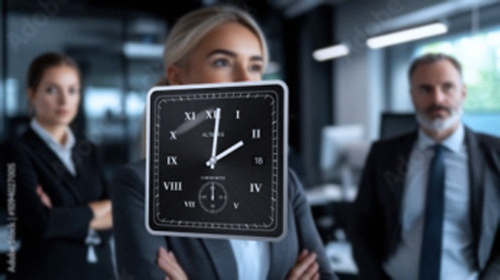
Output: {"hour": 2, "minute": 1}
